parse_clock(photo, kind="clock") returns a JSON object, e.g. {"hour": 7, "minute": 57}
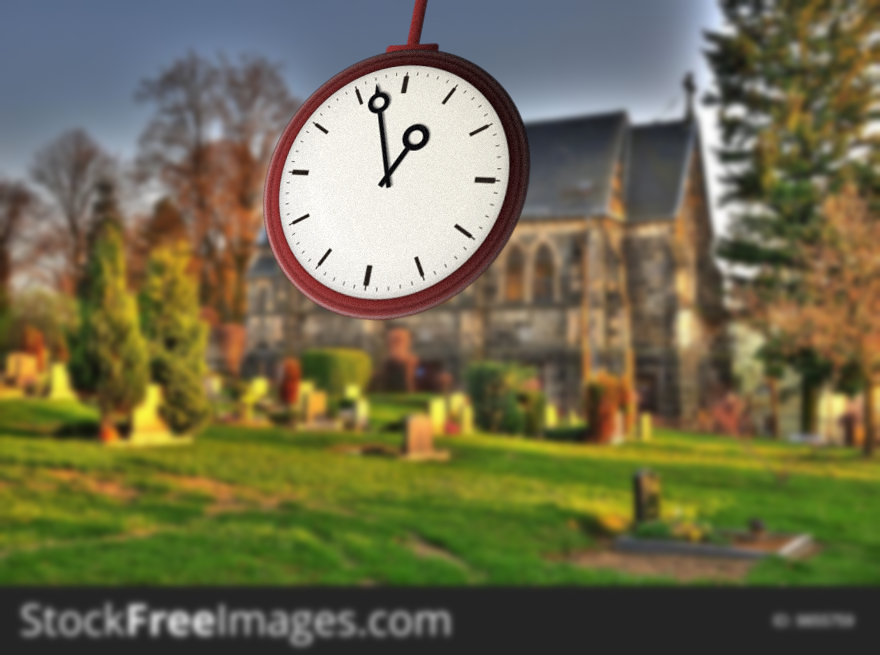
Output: {"hour": 12, "minute": 57}
